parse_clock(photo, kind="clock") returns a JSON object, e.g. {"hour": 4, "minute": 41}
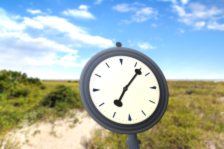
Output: {"hour": 7, "minute": 7}
